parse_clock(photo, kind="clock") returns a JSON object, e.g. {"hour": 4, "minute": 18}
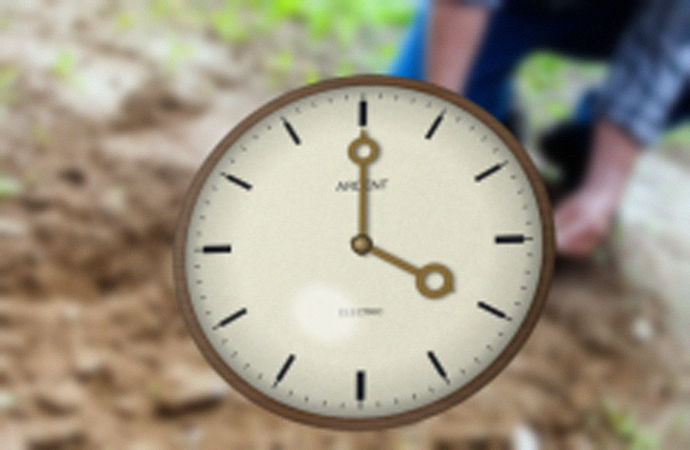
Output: {"hour": 4, "minute": 0}
